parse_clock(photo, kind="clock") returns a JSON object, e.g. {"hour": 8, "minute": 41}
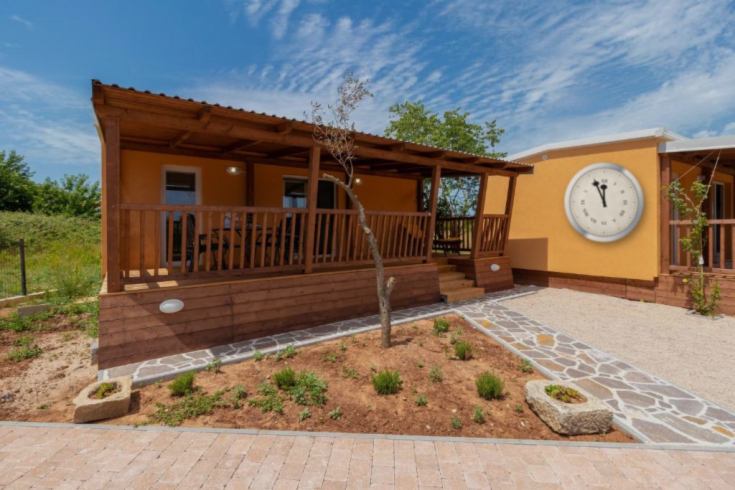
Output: {"hour": 11, "minute": 56}
